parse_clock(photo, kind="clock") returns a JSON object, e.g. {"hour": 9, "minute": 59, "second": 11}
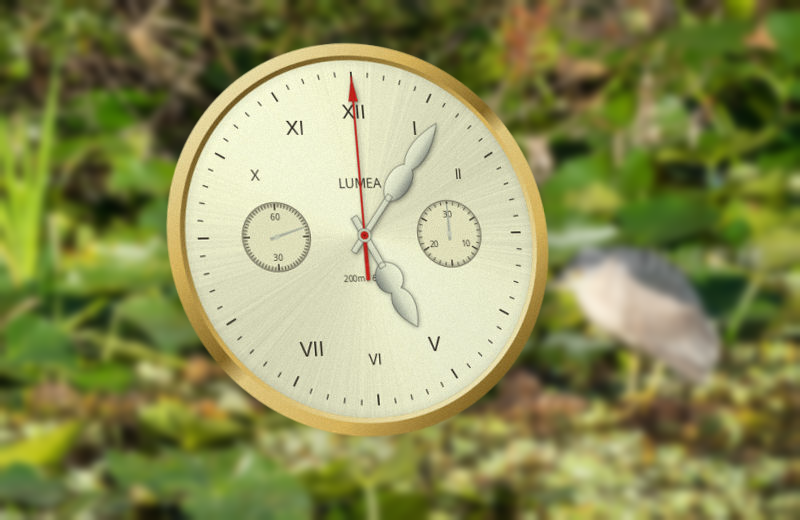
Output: {"hour": 5, "minute": 6, "second": 12}
